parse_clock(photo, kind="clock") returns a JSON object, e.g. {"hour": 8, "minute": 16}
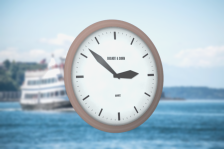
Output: {"hour": 2, "minute": 52}
